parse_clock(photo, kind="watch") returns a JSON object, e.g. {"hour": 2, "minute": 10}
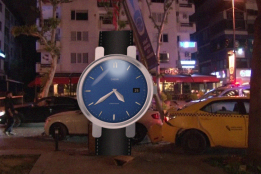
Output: {"hour": 4, "minute": 39}
